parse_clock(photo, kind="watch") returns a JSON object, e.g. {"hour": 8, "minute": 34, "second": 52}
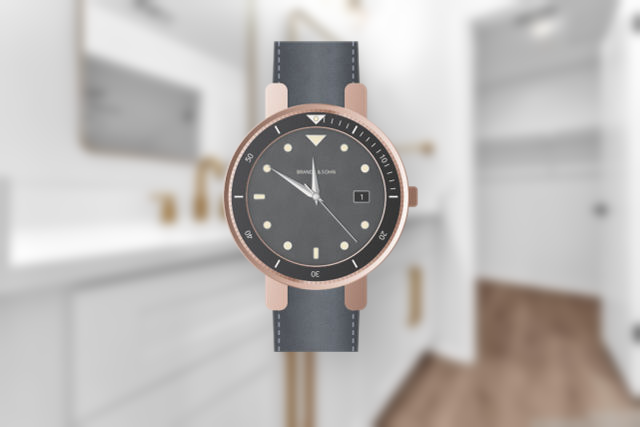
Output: {"hour": 11, "minute": 50, "second": 23}
